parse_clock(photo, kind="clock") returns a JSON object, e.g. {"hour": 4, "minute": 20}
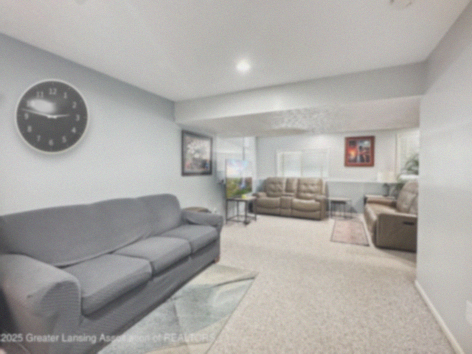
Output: {"hour": 2, "minute": 47}
